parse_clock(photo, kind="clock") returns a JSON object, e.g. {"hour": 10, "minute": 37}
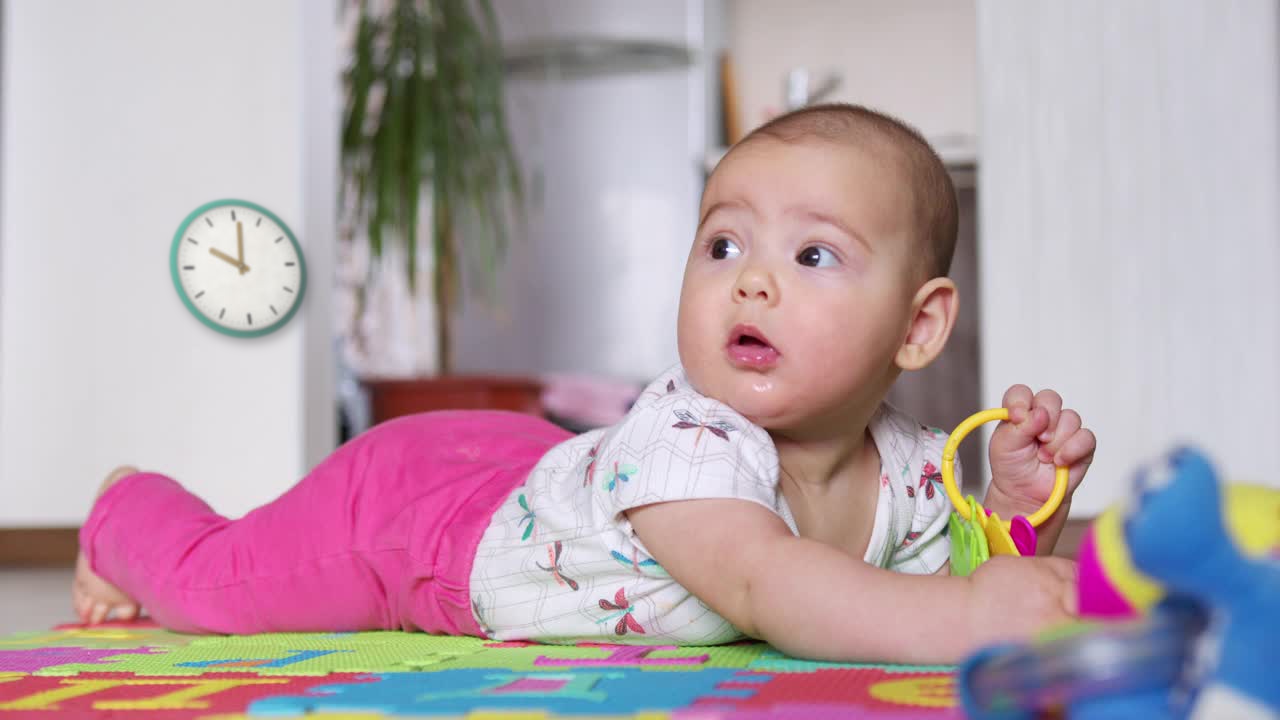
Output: {"hour": 10, "minute": 1}
